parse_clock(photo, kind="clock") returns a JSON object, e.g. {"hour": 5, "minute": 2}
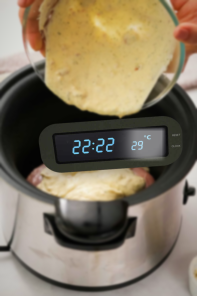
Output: {"hour": 22, "minute": 22}
